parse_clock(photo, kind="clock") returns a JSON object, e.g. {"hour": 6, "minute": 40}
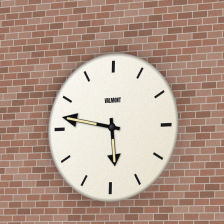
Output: {"hour": 5, "minute": 47}
